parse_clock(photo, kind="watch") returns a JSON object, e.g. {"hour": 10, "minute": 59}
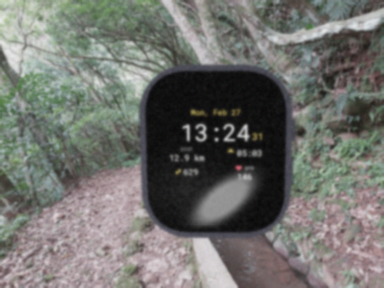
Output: {"hour": 13, "minute": 24}
